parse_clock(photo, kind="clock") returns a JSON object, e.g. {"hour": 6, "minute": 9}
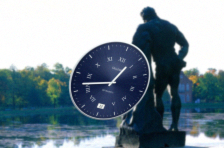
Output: {"hour": 12, "minute": 42}
